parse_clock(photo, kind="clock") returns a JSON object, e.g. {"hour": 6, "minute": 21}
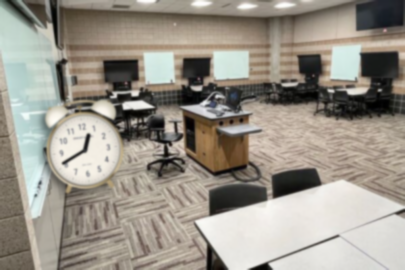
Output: {"hour": 12, "minute": 41}
